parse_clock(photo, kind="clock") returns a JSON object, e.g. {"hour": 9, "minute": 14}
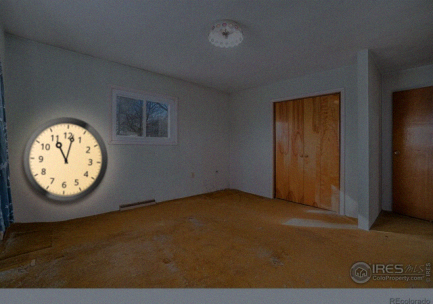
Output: {"hour": 11, "minute": 2}
